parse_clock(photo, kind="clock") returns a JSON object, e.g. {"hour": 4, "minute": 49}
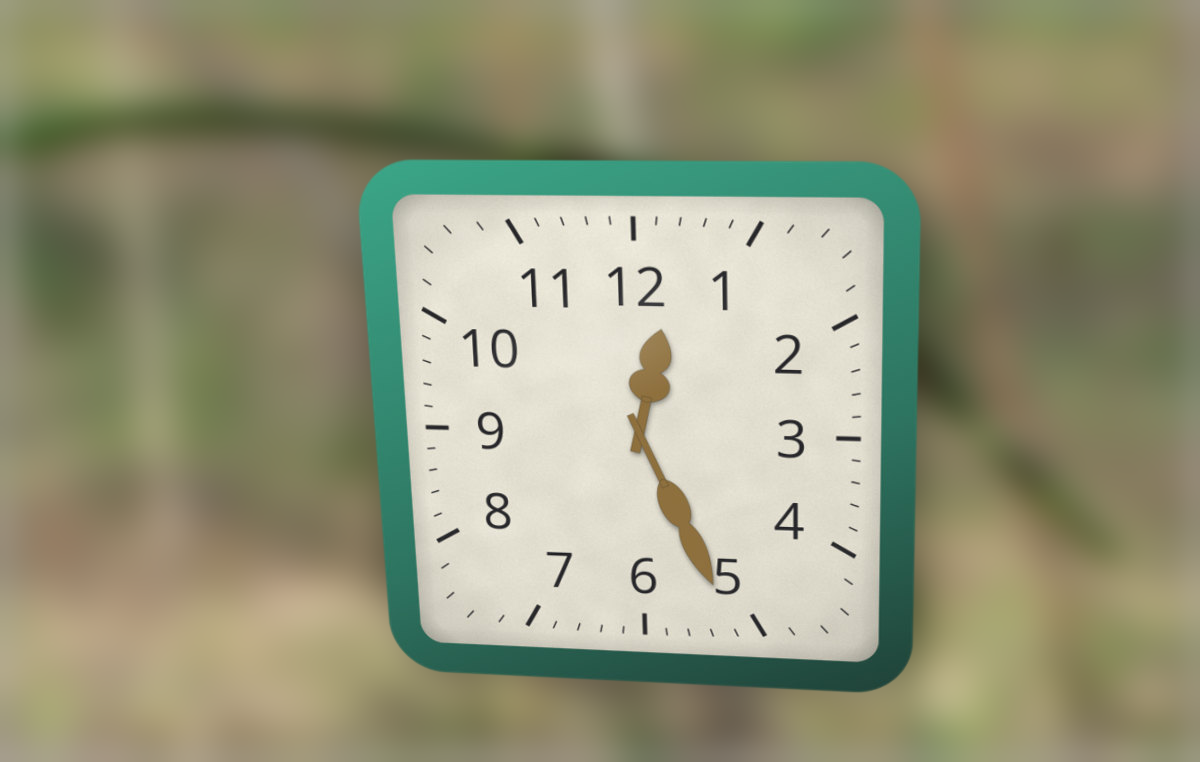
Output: {"hour": 12, "minute": 26}
